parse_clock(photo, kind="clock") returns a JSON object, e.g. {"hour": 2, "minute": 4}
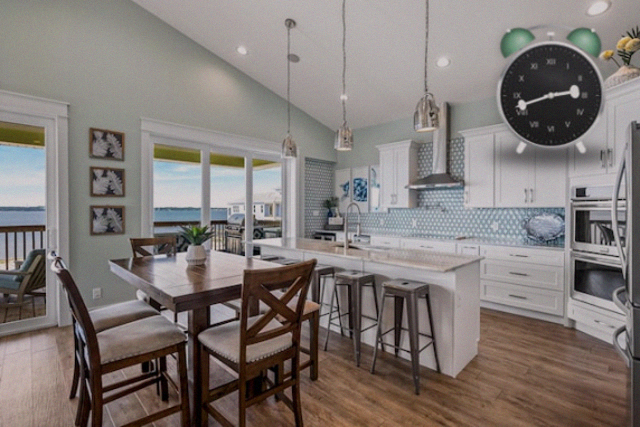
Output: {"hour": 2, "minute": 42}
